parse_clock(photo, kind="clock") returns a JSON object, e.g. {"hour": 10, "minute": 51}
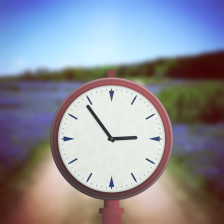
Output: {"hour": 2, "minute": 54}
